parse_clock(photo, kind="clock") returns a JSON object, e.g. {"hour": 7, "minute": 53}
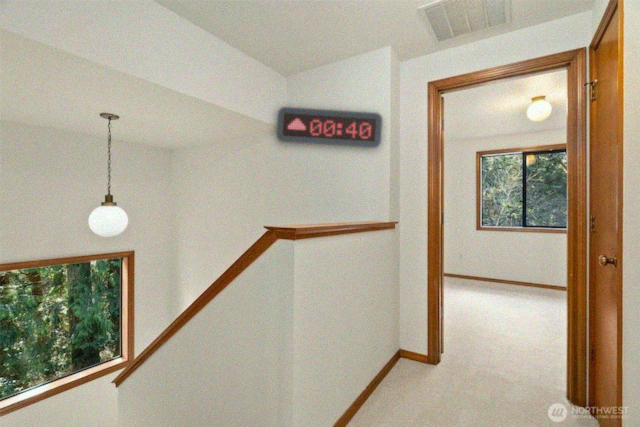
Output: {"hour": 0, "minute": 40}
